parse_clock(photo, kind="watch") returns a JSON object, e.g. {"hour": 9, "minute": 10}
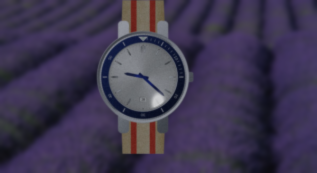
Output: {"hour": 9, "minute": 22}
